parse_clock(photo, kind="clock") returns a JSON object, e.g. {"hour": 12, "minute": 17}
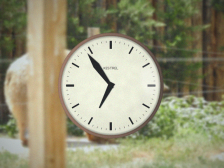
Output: {"hour": 6, "minute": 54}
